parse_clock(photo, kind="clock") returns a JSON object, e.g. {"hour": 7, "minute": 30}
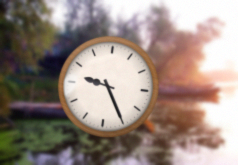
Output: {"hour": 9, "minute": 25}
